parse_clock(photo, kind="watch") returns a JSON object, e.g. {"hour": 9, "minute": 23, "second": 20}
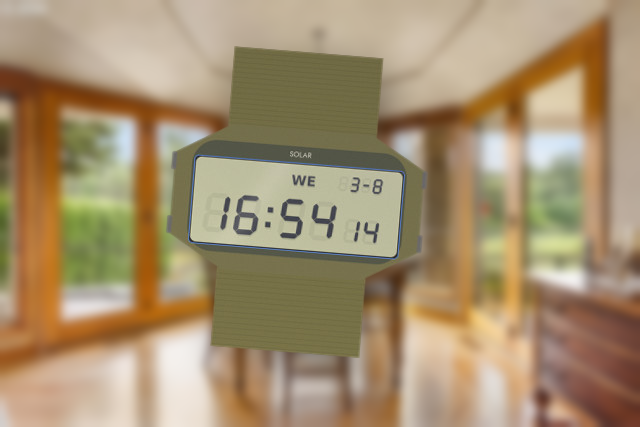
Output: {"hour": 16, "minute": 54, "second": 14}
